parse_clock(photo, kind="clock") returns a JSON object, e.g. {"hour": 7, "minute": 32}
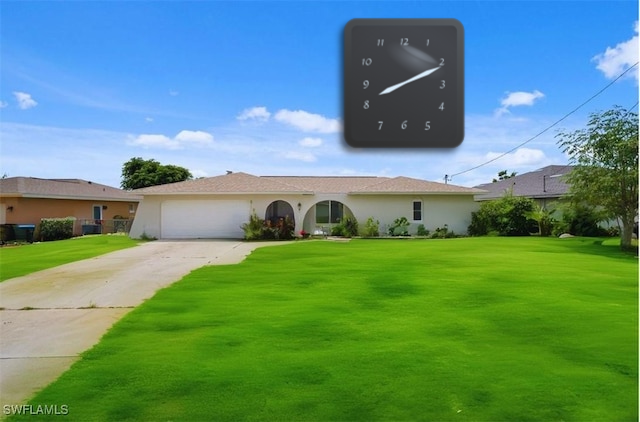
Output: {"hour": 8, "minute": 11}
